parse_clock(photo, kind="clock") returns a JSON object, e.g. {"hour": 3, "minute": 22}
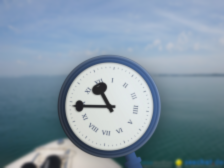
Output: {"hour": 11, "minute": 49}
